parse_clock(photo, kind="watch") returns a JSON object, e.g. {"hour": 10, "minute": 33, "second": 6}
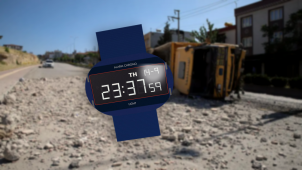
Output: {"hour": 23, "minute": 37, "second": 59}
